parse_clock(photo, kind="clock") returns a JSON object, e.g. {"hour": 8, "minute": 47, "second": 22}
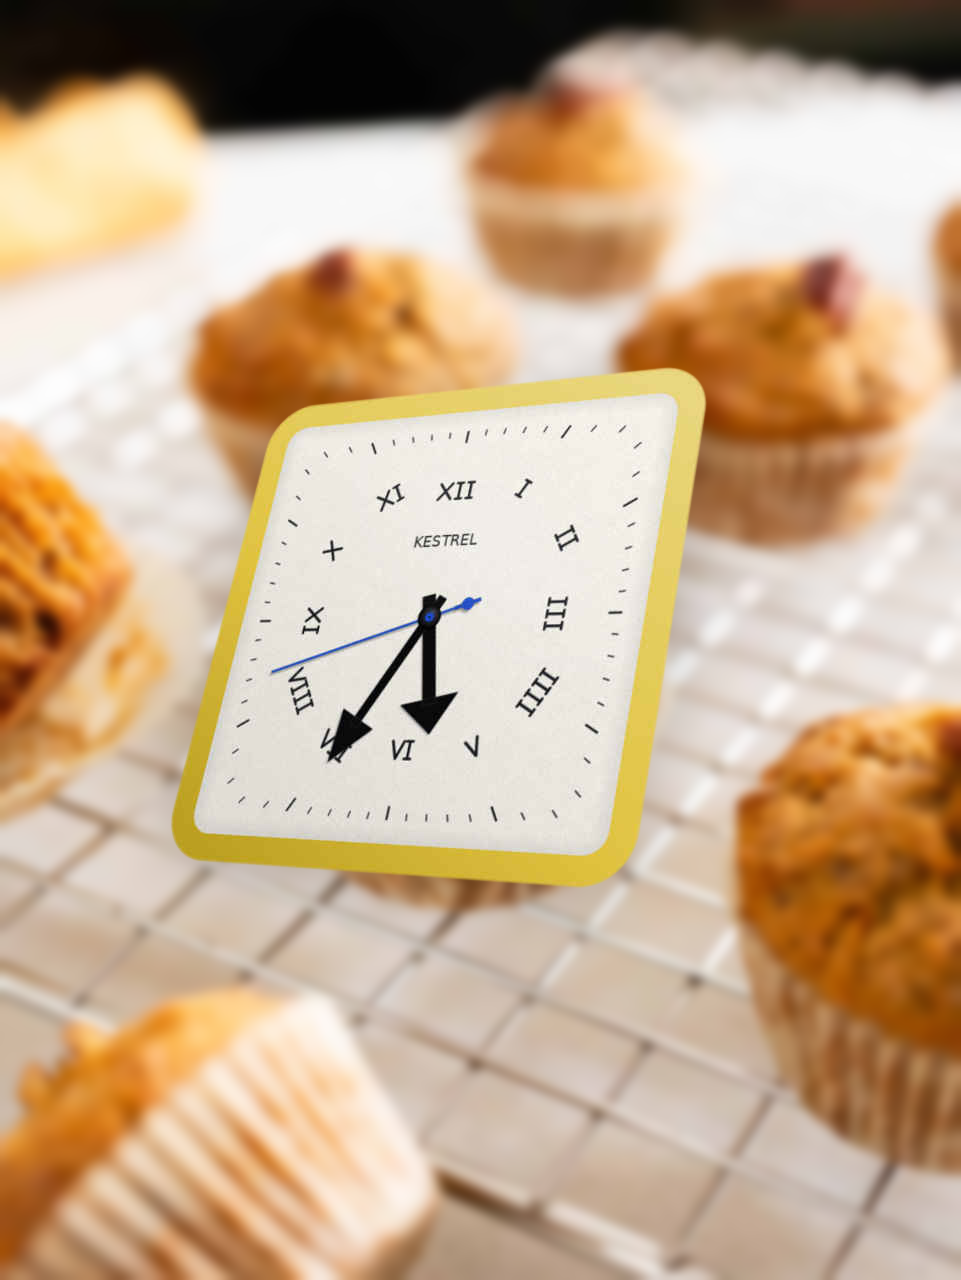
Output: {"hour": 5, "minute": 34, "second": 42}
